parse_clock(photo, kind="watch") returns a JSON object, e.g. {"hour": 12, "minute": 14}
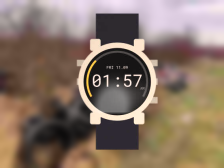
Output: {"hour": 1, "minute": 57}
